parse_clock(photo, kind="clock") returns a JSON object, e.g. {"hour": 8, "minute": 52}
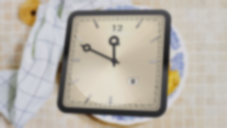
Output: {"hour": 11, "minute": 49}
